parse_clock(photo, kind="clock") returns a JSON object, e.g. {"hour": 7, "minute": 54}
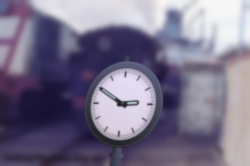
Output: {"hour": 2, "minute": 50}
